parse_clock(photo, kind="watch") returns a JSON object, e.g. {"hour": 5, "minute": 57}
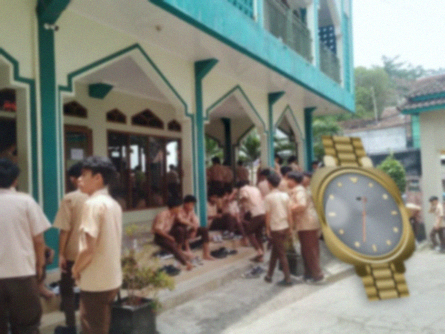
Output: {"hour": 12, "minute": 33}
